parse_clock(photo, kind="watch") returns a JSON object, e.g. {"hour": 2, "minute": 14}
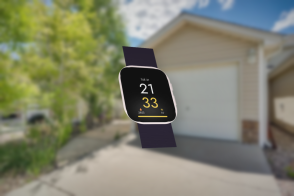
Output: {"hour": 21, "minute": 33}
